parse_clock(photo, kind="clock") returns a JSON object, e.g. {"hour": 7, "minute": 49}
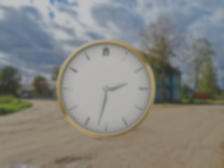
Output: {"hour": 2, "minute": 32}
